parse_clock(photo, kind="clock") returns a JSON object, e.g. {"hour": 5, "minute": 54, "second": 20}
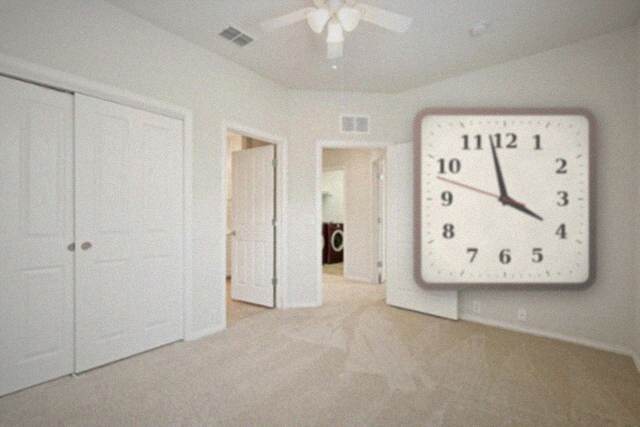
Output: {"hour": 3, "minute": 57, "second": 48}
